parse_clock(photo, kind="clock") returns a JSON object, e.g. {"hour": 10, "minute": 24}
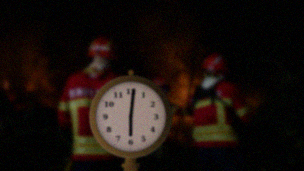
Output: {"hour": 6, "minute": 1}
